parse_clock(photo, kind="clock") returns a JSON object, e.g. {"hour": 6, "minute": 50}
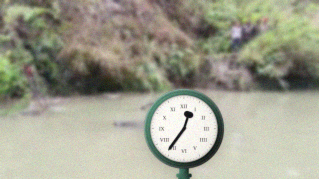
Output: {"hour": 12, "minute": 36}
